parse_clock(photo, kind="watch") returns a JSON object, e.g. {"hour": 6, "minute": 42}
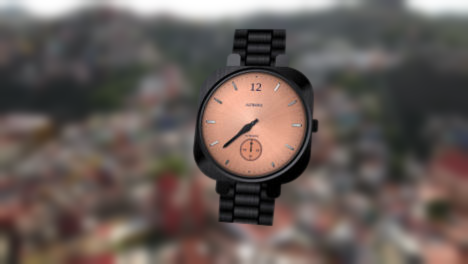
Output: {"hour": 7, "minute": 38}
